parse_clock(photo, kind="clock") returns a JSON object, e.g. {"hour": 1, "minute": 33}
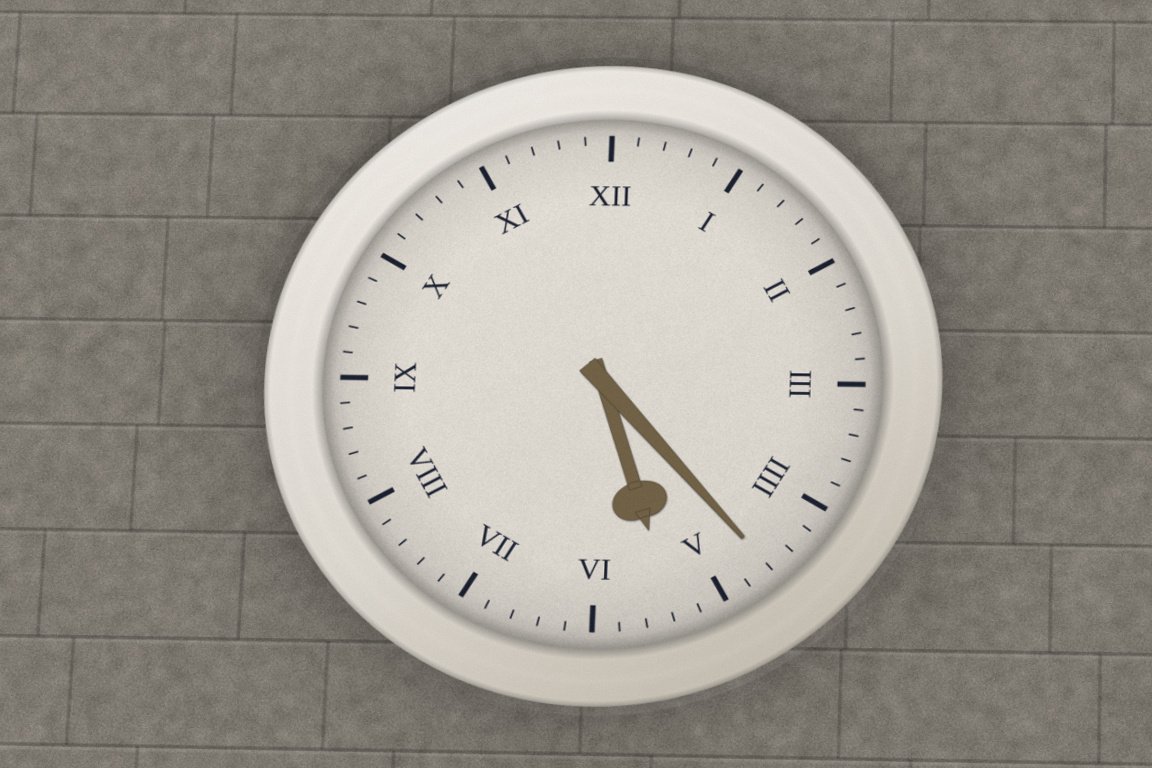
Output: {"hour": 5, "minute": 23}
